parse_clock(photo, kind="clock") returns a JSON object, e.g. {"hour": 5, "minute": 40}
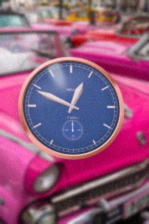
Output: {"hour": 12, "minute": 49}
